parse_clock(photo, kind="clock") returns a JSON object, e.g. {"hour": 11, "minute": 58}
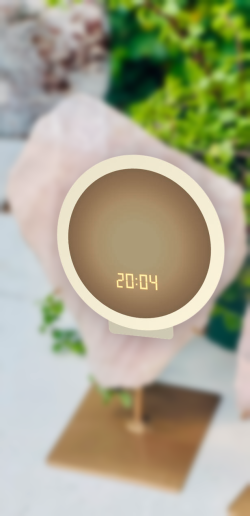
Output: {"hour": 20, "minute": 4}
